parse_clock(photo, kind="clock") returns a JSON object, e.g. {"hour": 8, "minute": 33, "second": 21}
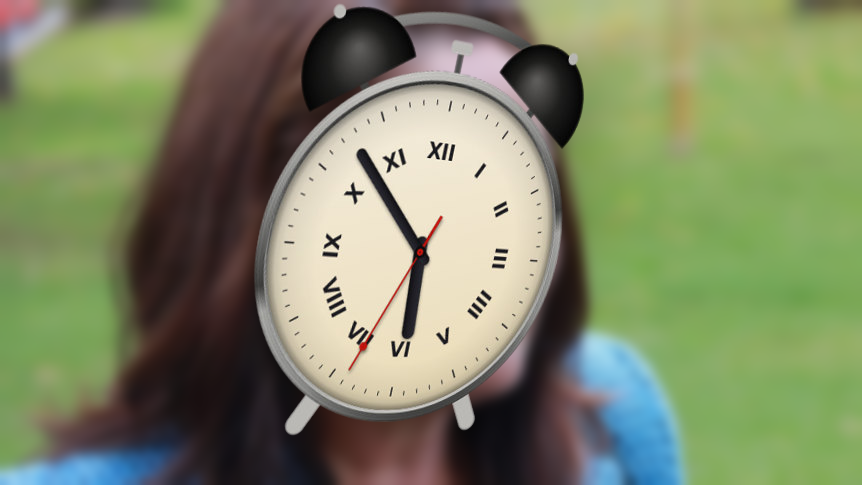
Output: {"hour": 5, "minute": 52, "second": 34}
